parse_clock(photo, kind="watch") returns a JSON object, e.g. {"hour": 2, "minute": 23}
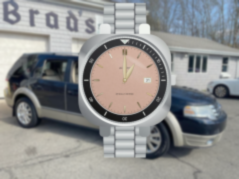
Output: {"hour": 1, "minute": 0}
